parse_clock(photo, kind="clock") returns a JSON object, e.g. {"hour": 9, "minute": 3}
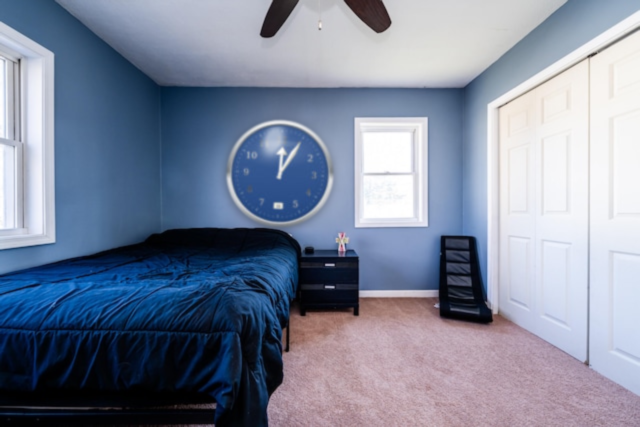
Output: {"hour": 12, "minute": 5}
